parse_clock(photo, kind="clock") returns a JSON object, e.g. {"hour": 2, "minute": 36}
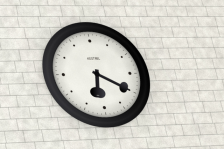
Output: {"hour": 6, "minute": 20}
